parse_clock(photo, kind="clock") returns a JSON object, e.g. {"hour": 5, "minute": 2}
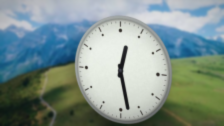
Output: {"hour": 12, "minute": 28}
